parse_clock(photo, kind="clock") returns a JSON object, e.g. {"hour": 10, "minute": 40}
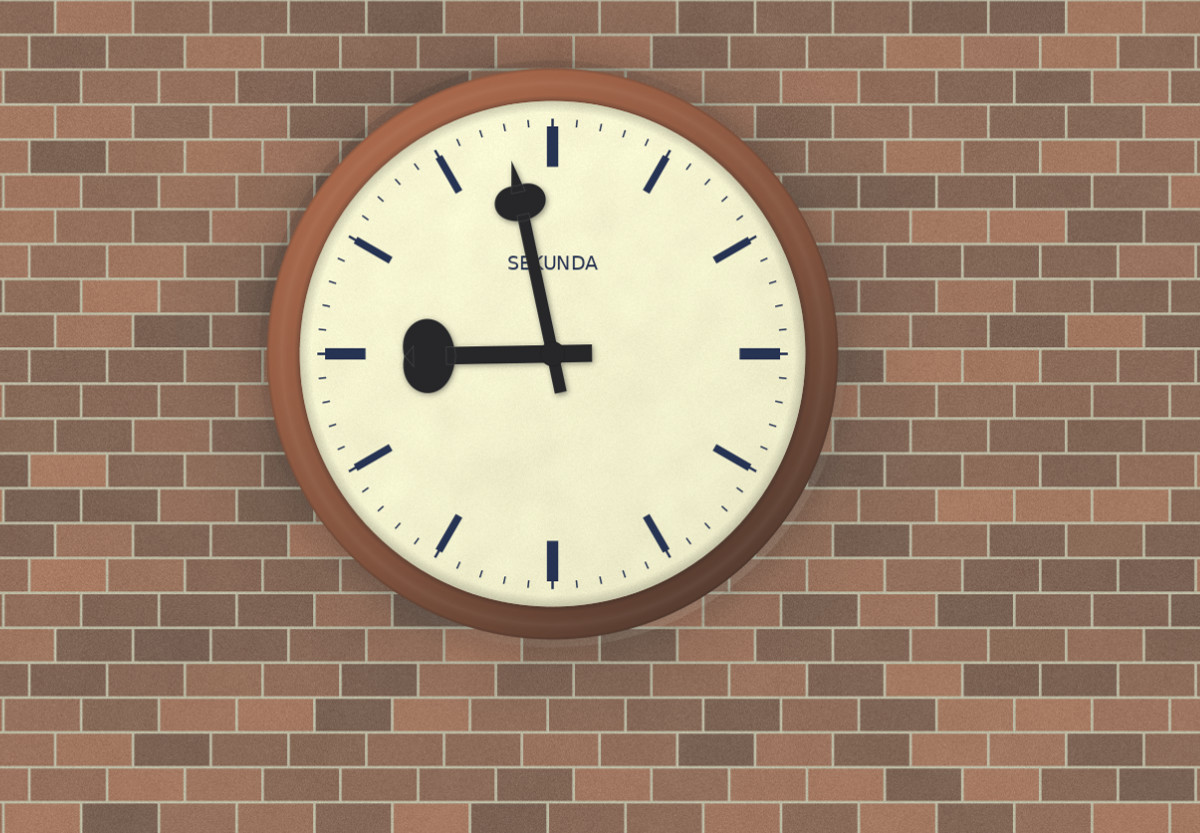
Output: {"hour": 8, "minute": 58}
